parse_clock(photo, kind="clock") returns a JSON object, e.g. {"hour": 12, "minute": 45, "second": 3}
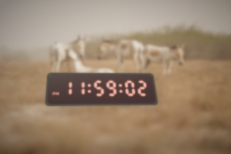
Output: {"hour": 11, "minute": 59, "second": 2}
